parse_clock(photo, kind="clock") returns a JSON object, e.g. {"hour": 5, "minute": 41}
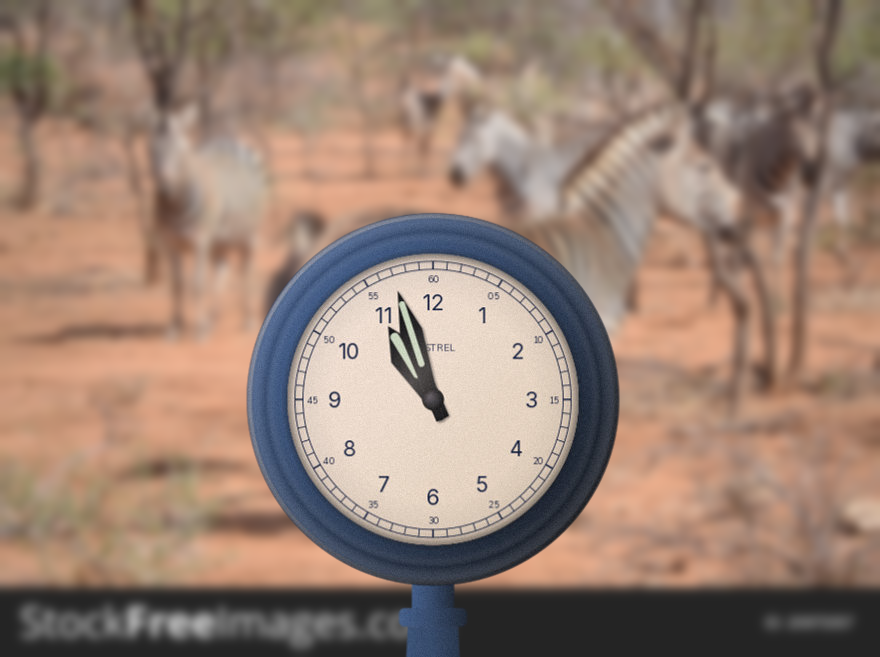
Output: {"hour": 10, "minute": 57}
